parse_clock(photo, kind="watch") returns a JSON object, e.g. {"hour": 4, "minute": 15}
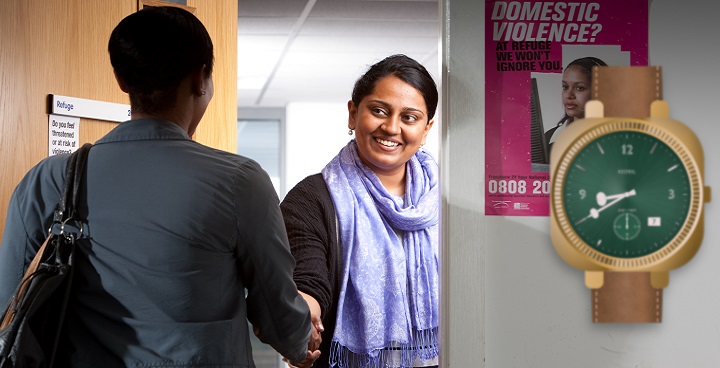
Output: {"hour": 8, "minute": 40}
